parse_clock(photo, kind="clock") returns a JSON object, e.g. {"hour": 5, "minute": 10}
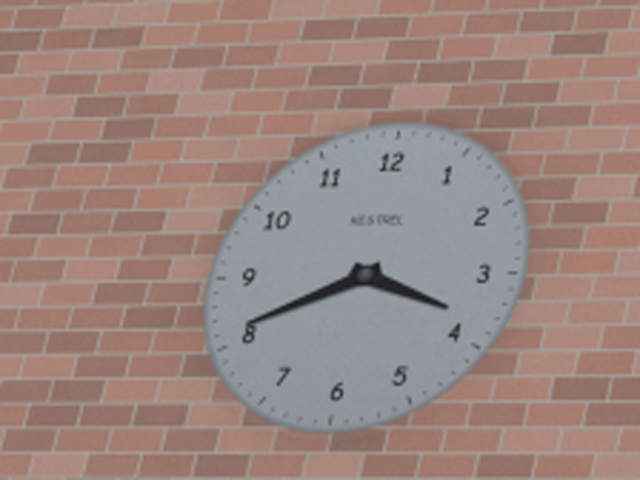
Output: {"hour": 3, "minute": 41}
